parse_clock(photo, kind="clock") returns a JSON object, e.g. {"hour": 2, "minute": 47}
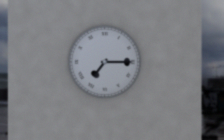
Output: {"hour": 7, "minute": 15}
